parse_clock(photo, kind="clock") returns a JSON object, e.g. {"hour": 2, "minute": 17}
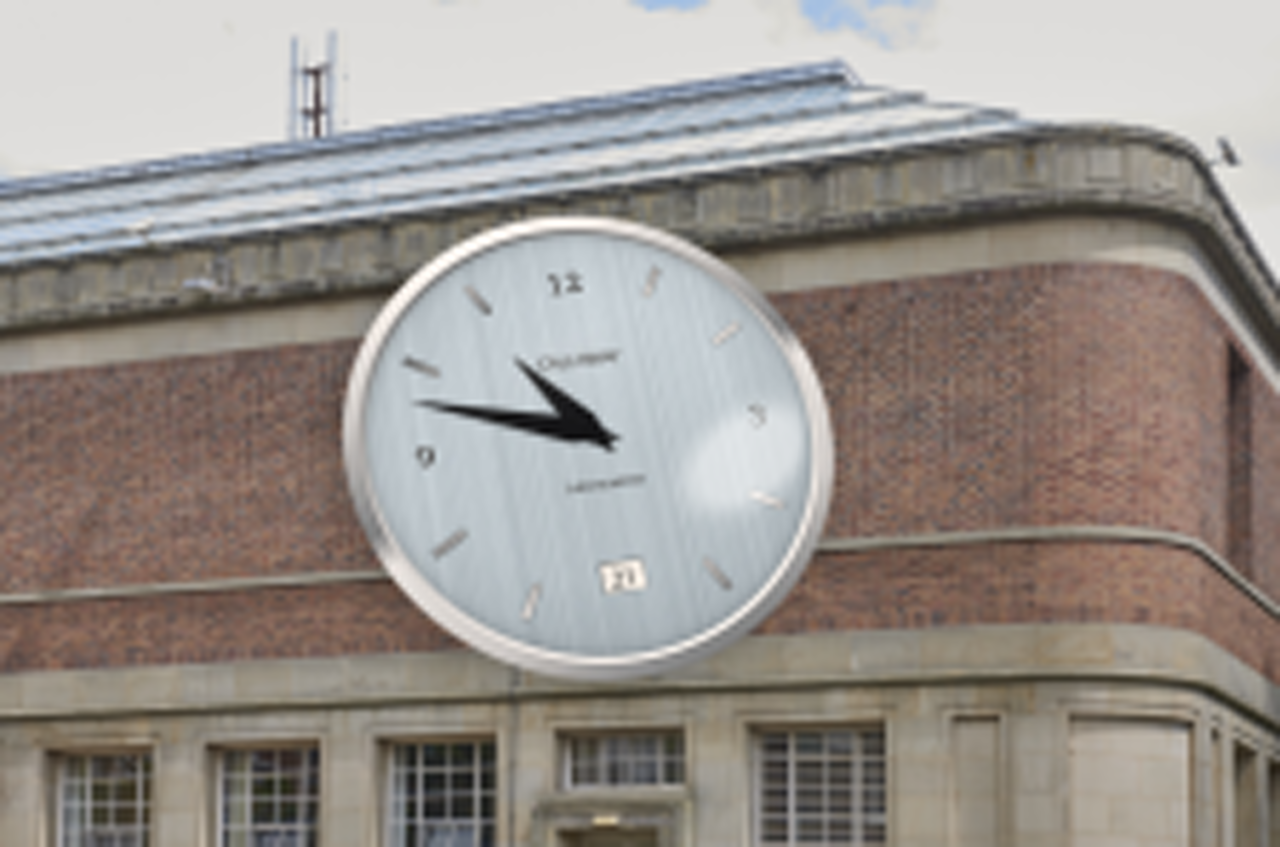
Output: {"hour": 10, "minute": 48}
